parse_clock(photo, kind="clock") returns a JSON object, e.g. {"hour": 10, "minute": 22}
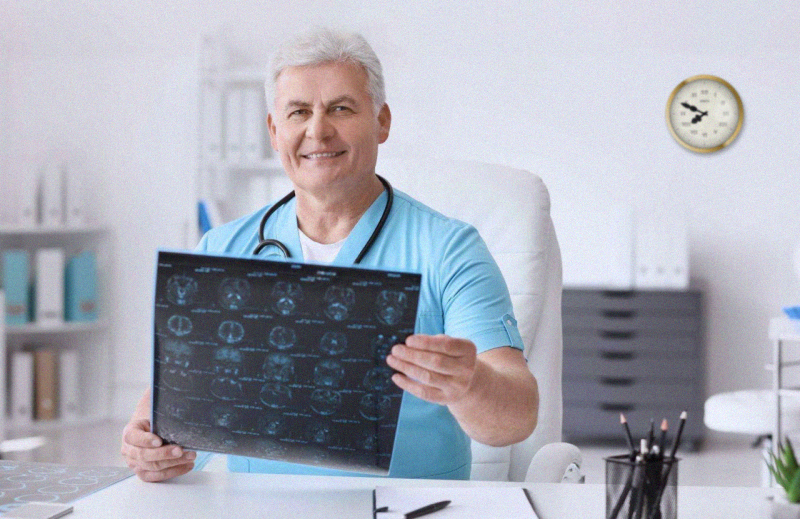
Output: {"hour": 7, "minute": 49}
